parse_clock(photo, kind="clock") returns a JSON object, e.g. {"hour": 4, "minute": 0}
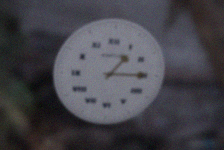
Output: {"hour": 1, "minute": 15}
